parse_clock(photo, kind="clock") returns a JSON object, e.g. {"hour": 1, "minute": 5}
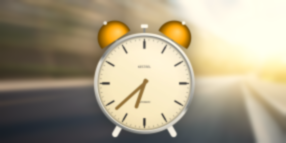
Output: {"hour": 6, "minute": 38}
